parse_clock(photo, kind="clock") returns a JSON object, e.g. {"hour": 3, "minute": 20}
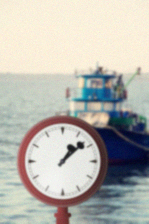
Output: {"hour": 1, "minute": 8}
